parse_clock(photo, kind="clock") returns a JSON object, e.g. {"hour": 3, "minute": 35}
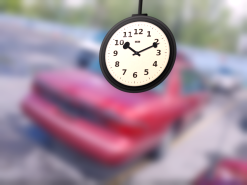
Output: {"hour": 10, "minute": 11}
